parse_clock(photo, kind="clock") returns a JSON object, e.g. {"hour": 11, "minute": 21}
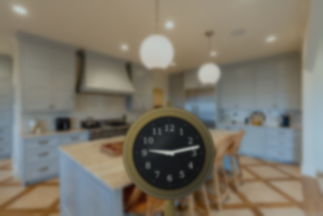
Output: {"hour": 9, "minute": 13}
